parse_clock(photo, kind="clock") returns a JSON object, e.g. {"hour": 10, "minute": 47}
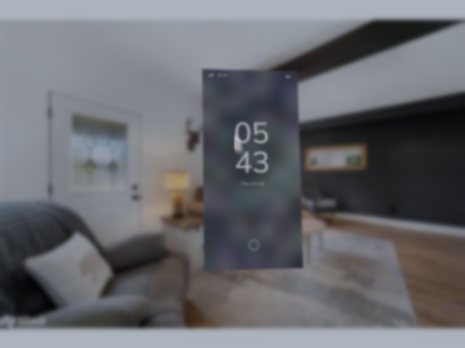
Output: {"hour": 5, "minute": 43}
